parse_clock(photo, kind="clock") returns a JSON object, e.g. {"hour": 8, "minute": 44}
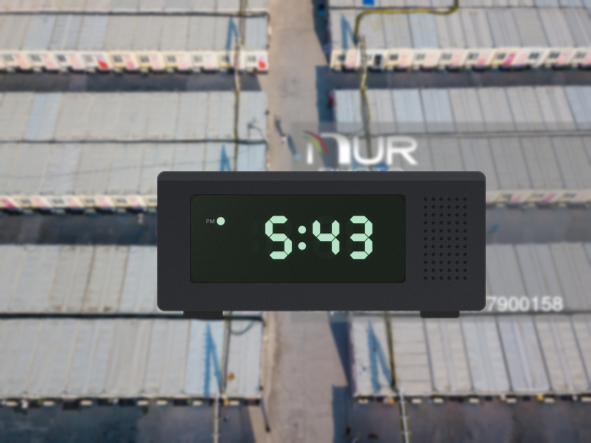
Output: {"hour": 5, "minute": 43}
